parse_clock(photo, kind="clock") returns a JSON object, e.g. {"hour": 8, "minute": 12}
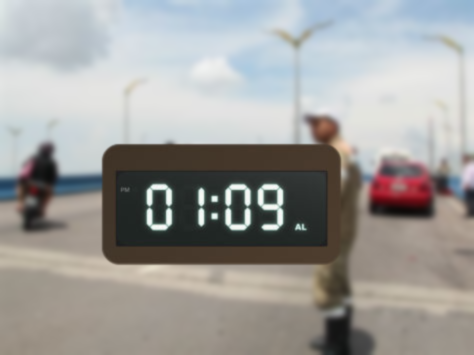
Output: {"hour": 1, "minute": 9}
